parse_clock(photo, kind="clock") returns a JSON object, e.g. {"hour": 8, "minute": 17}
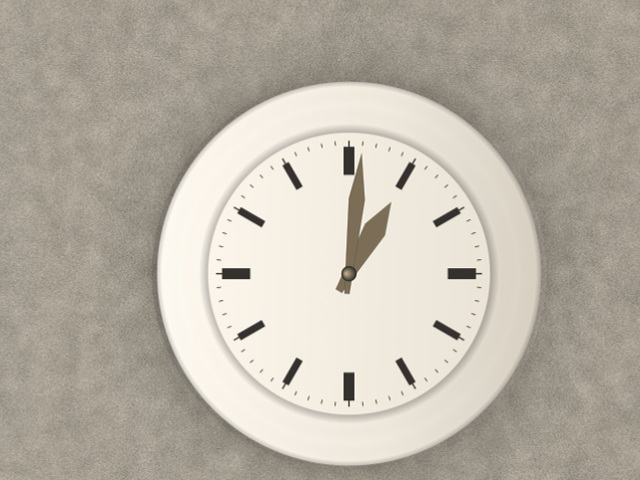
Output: {"hour": 1, "minute": 1}
